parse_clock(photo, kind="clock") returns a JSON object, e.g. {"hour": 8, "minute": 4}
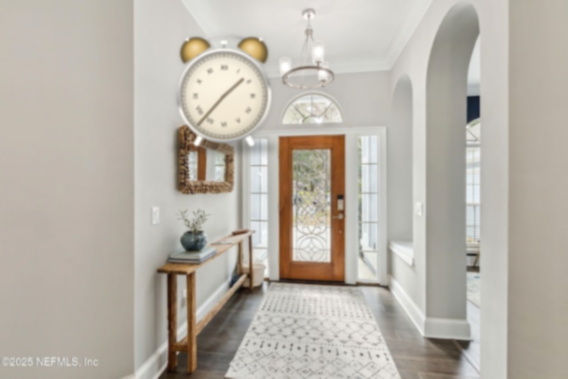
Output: {"hour": 1, "minute": 37}
